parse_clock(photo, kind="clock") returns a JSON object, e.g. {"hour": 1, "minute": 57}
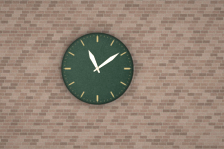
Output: {"hour": 11, "minute": 9}
